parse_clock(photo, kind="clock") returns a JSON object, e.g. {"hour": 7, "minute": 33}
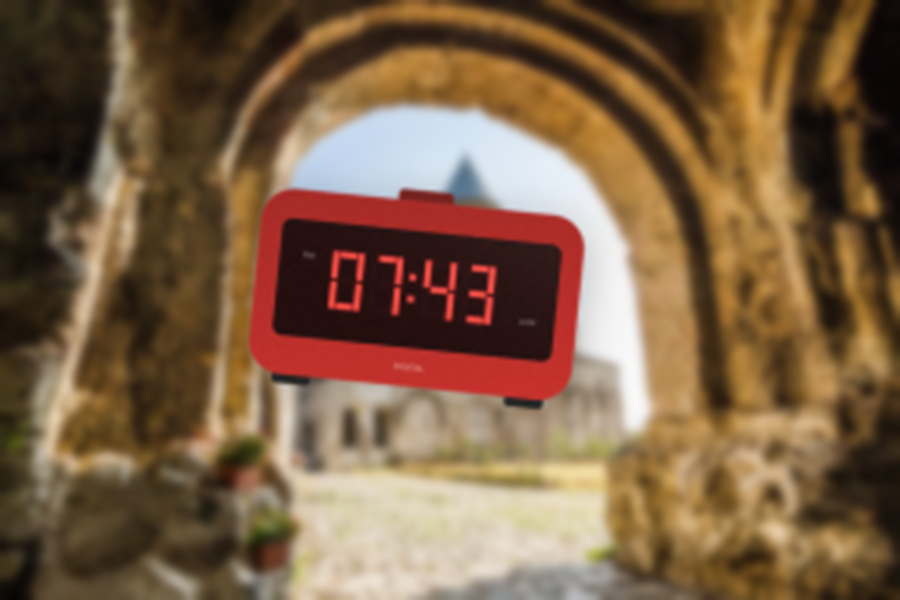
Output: {"hour": 7, "minute": 43}
